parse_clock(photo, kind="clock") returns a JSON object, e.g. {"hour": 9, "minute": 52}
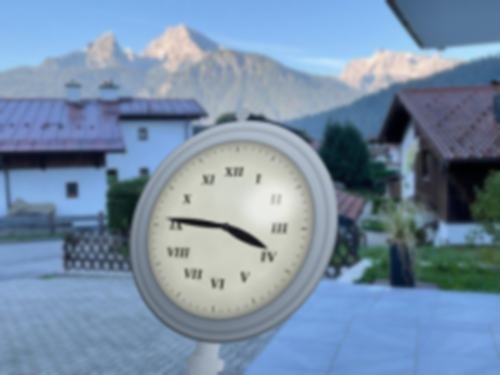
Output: {"hour": 3, "minute": 46}
